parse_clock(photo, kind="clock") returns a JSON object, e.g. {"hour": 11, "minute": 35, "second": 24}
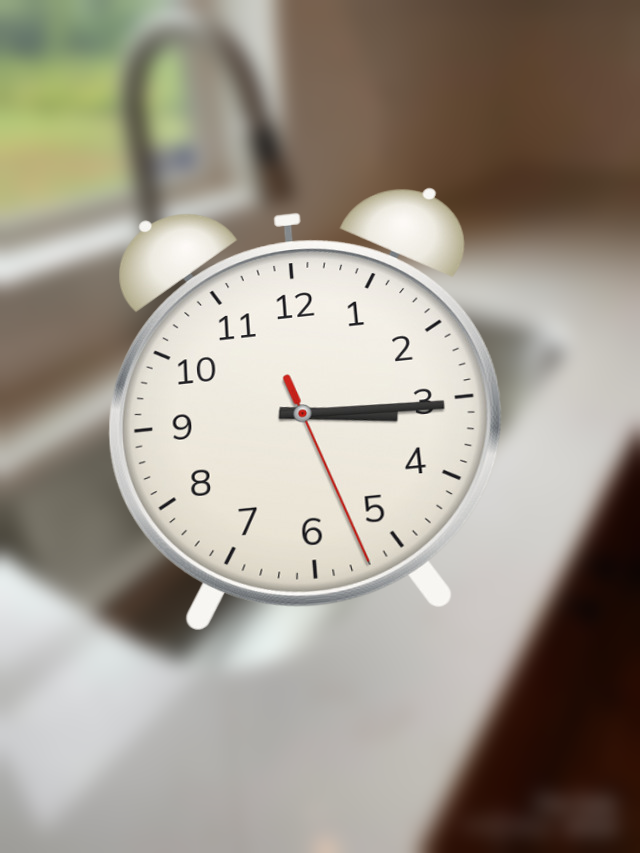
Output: {"hour": 3, "minute": 15, "second": 27}
